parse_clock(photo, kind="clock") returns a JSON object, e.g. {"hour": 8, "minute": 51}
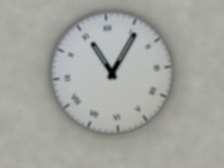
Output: {"hour": 11, "minute": 6}
